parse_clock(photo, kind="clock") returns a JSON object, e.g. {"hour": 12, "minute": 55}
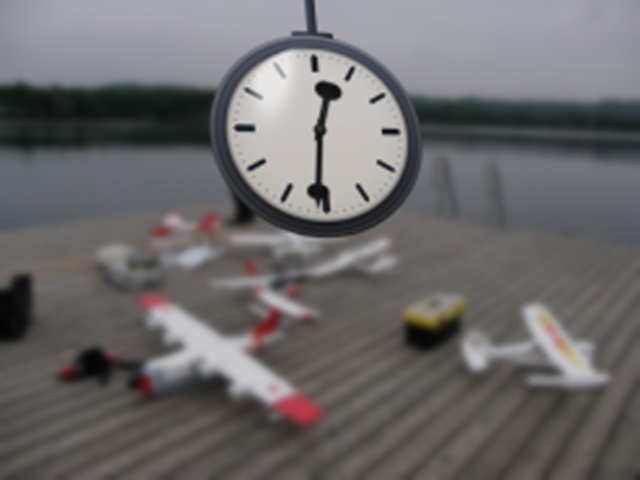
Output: {"hour": 12, "minute": 31}
